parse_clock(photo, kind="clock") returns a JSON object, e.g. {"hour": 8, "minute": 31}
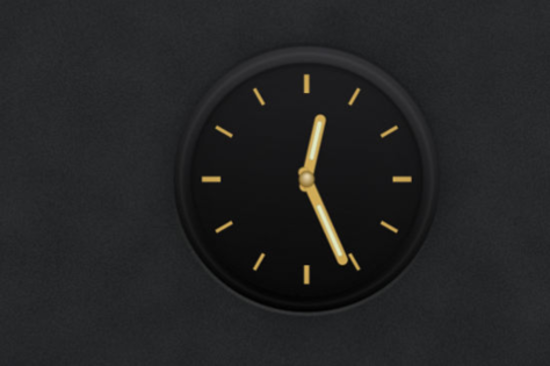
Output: {"hour": 12, "minute": 26}
